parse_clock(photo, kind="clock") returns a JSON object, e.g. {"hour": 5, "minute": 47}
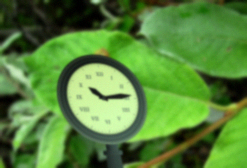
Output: {"hour": 10, "minute": 14}
